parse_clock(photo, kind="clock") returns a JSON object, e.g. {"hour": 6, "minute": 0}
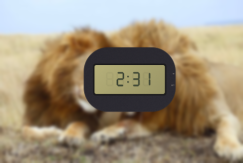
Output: {"hour": 2, "minute": 31}
